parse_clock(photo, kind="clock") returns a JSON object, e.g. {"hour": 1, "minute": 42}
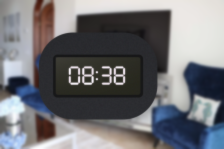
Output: {"hour": 8, "minute": 38}
